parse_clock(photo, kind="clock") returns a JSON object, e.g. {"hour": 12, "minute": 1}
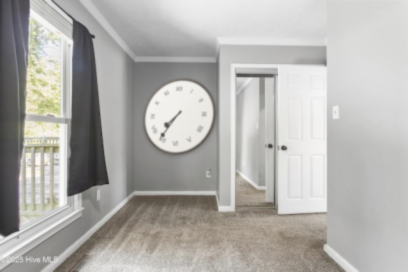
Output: {"hour": 7, "minute": 36}
